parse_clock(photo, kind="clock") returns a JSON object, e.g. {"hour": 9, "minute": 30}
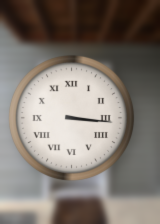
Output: {"hour": 3, "minute": 16}
